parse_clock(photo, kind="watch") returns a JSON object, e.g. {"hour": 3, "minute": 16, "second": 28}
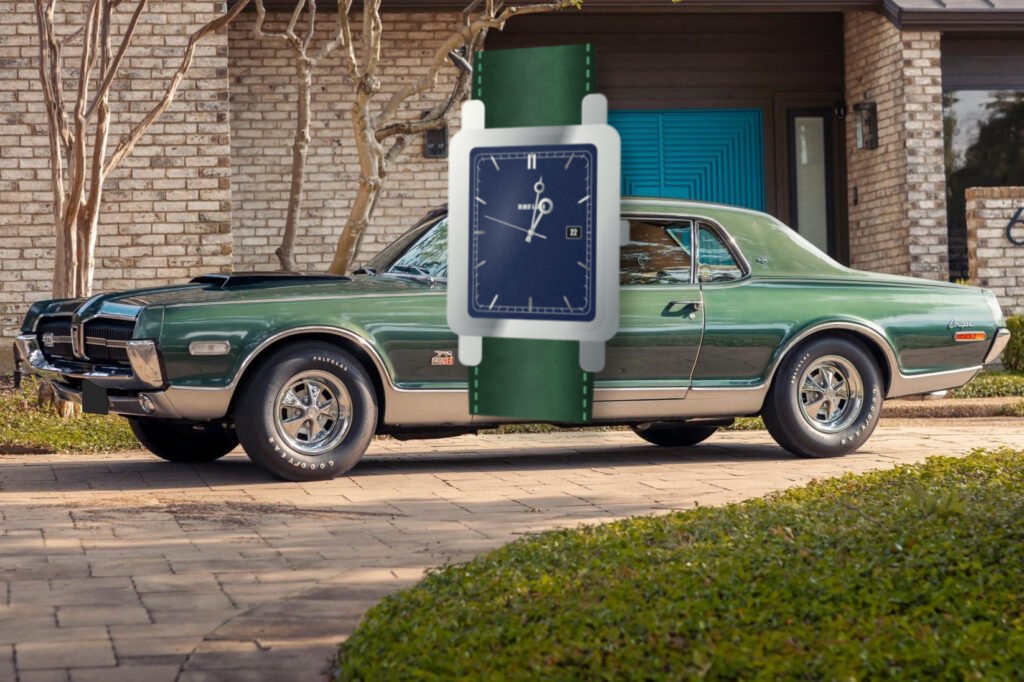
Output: {"hour": 1, "minute": 1, "second": 48}
